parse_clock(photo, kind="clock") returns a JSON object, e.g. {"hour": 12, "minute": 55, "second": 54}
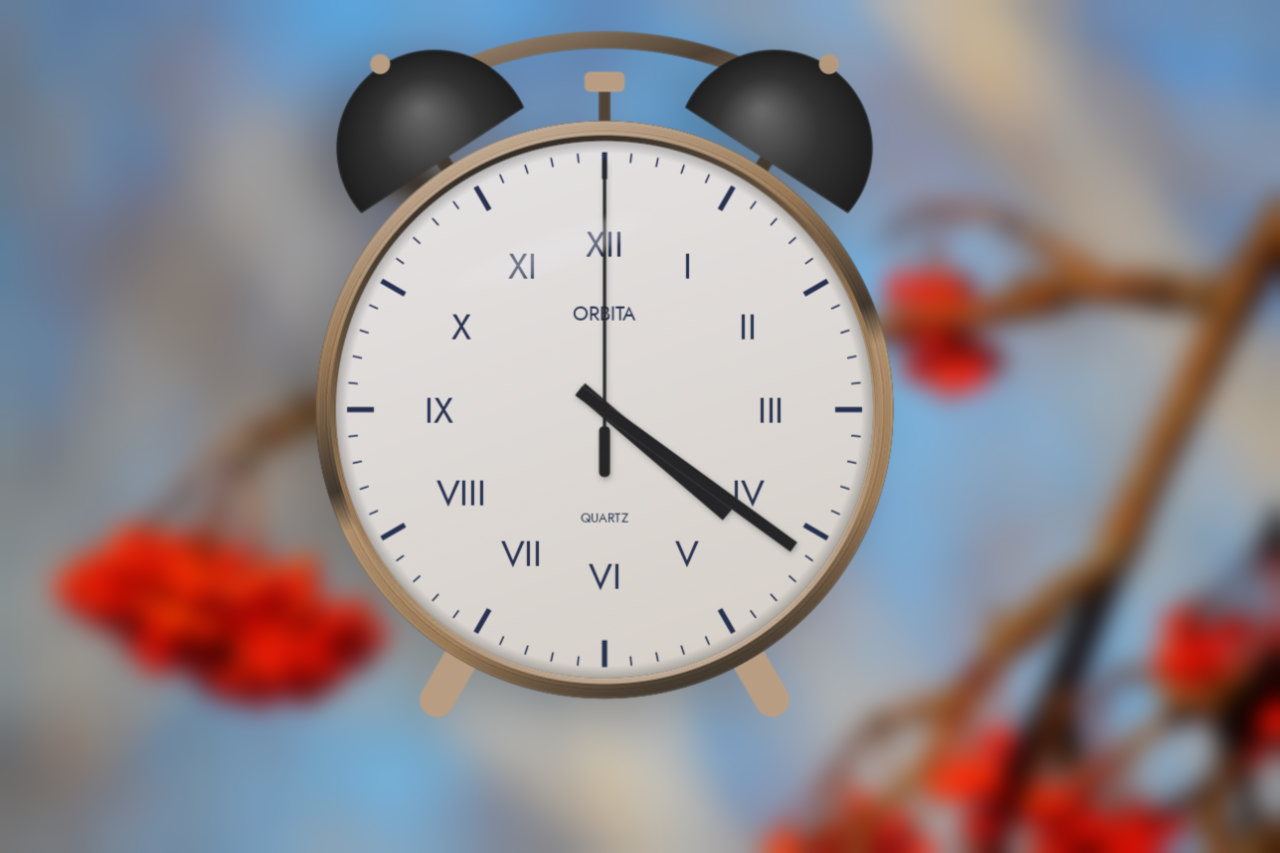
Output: {"hour": 4, "minute": 21, "second": 0}
